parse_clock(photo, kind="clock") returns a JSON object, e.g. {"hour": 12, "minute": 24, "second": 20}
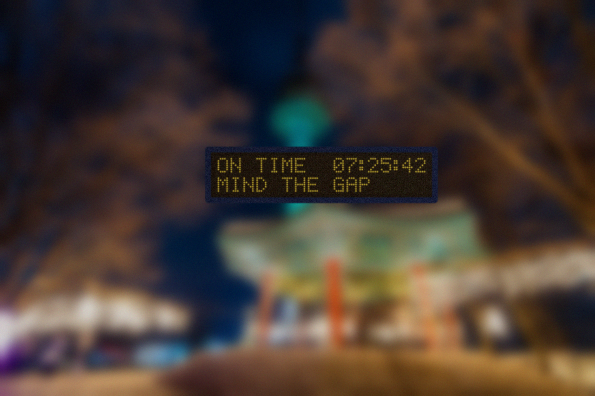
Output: {"hour": 7, "minute": 25, "second": 42}
